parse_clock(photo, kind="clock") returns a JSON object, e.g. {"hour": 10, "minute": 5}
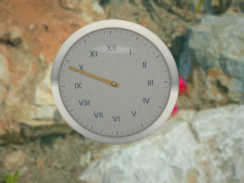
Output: {"hour": 9, "minute": 49}
